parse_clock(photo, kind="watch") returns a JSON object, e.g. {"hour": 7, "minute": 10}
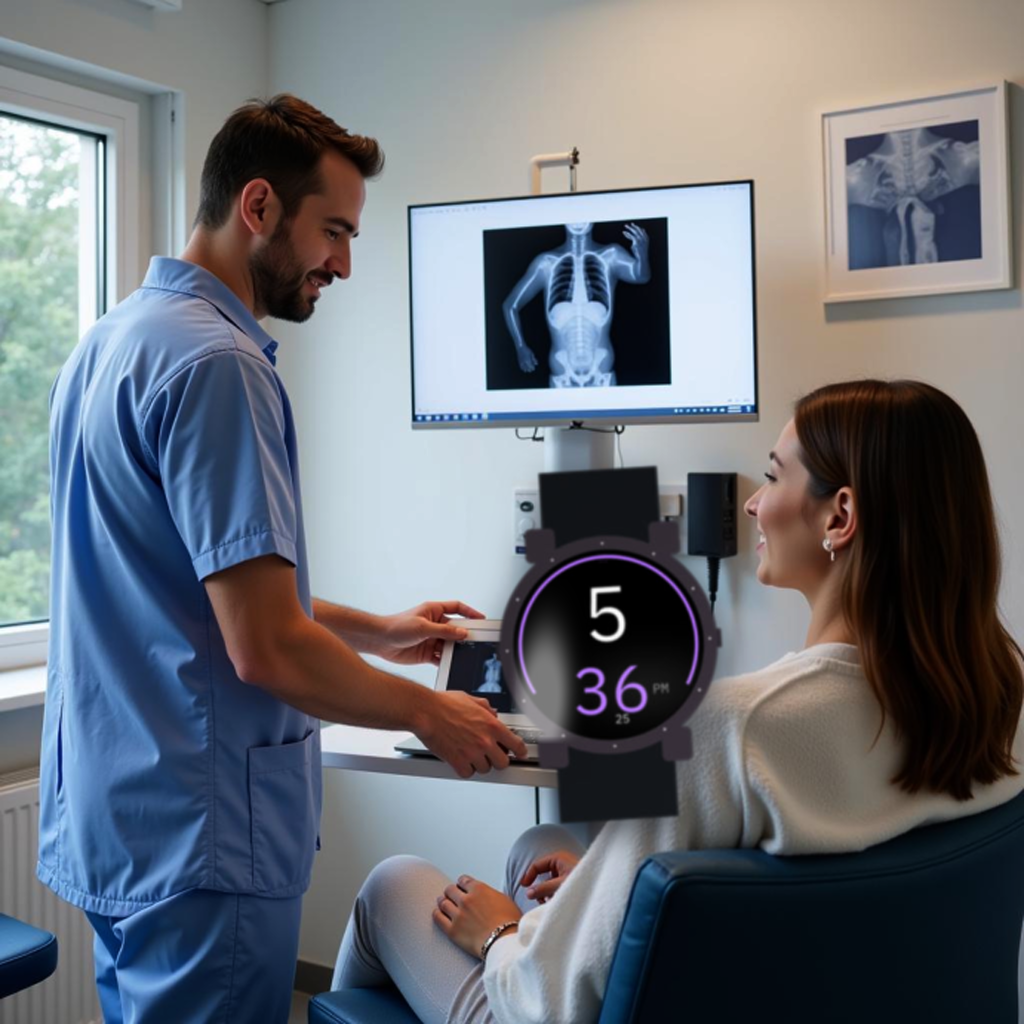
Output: {"hour": 5, "minute": 36}
